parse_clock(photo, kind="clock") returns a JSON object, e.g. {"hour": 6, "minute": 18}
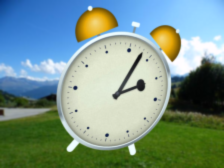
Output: {"hour": 2, "minute": 3}
